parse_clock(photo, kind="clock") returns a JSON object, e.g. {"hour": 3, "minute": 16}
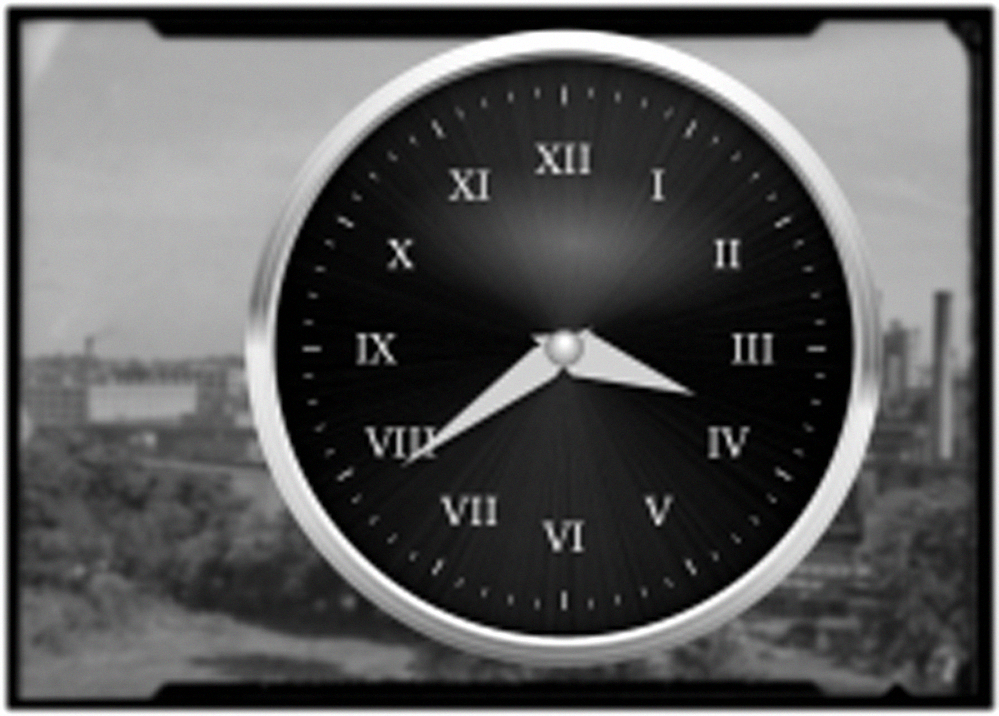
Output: {"hour": 3, "minute": 39}
